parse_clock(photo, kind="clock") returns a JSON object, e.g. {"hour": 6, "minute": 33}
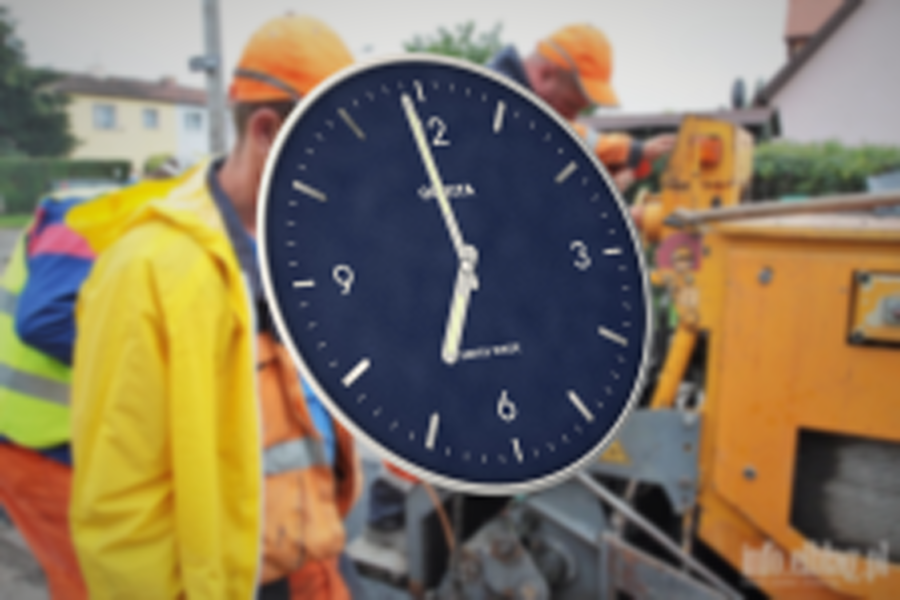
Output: {"hour": 6, "minute": 59}
